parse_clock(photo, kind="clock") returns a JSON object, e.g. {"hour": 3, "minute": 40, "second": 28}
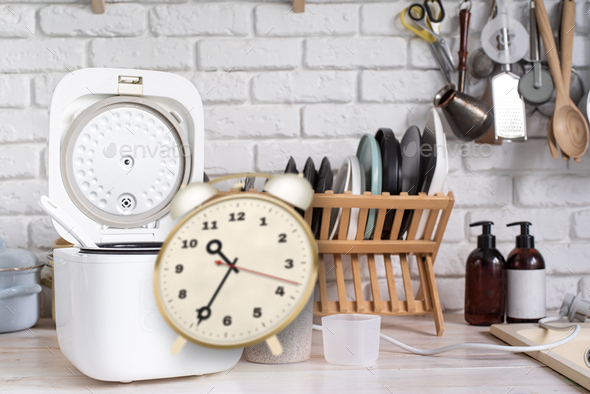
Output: {"hour": 10, "minute": 34, "second": 18}
